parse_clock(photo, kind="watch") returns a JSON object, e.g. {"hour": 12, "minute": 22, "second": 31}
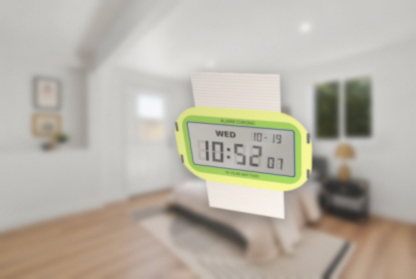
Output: {"hour": 10, "minute": 52, "second": 7}
